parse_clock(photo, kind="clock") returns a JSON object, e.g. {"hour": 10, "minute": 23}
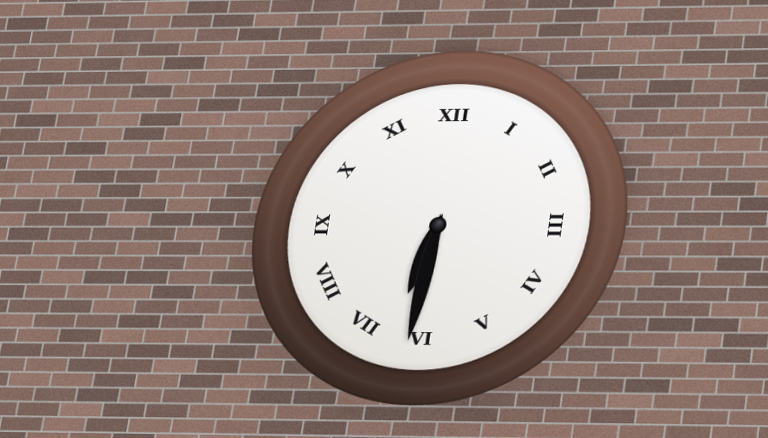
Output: {"hour": 6, "minute": 31}
